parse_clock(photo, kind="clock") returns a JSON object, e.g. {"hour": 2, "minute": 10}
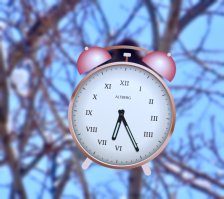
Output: {"hour": 6, "minute": 25}
